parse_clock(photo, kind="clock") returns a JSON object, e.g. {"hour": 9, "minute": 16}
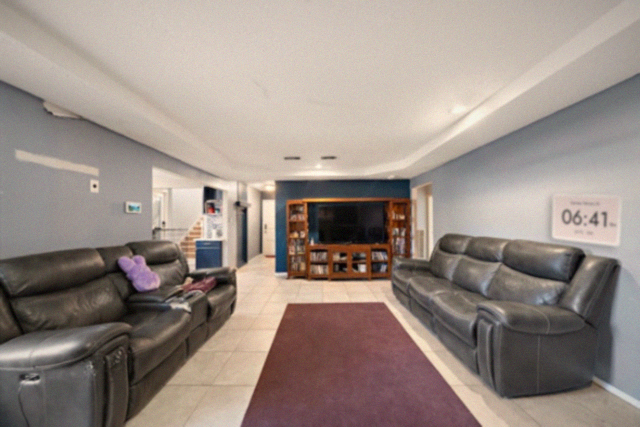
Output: {"hour": 6, "minute": 41}
